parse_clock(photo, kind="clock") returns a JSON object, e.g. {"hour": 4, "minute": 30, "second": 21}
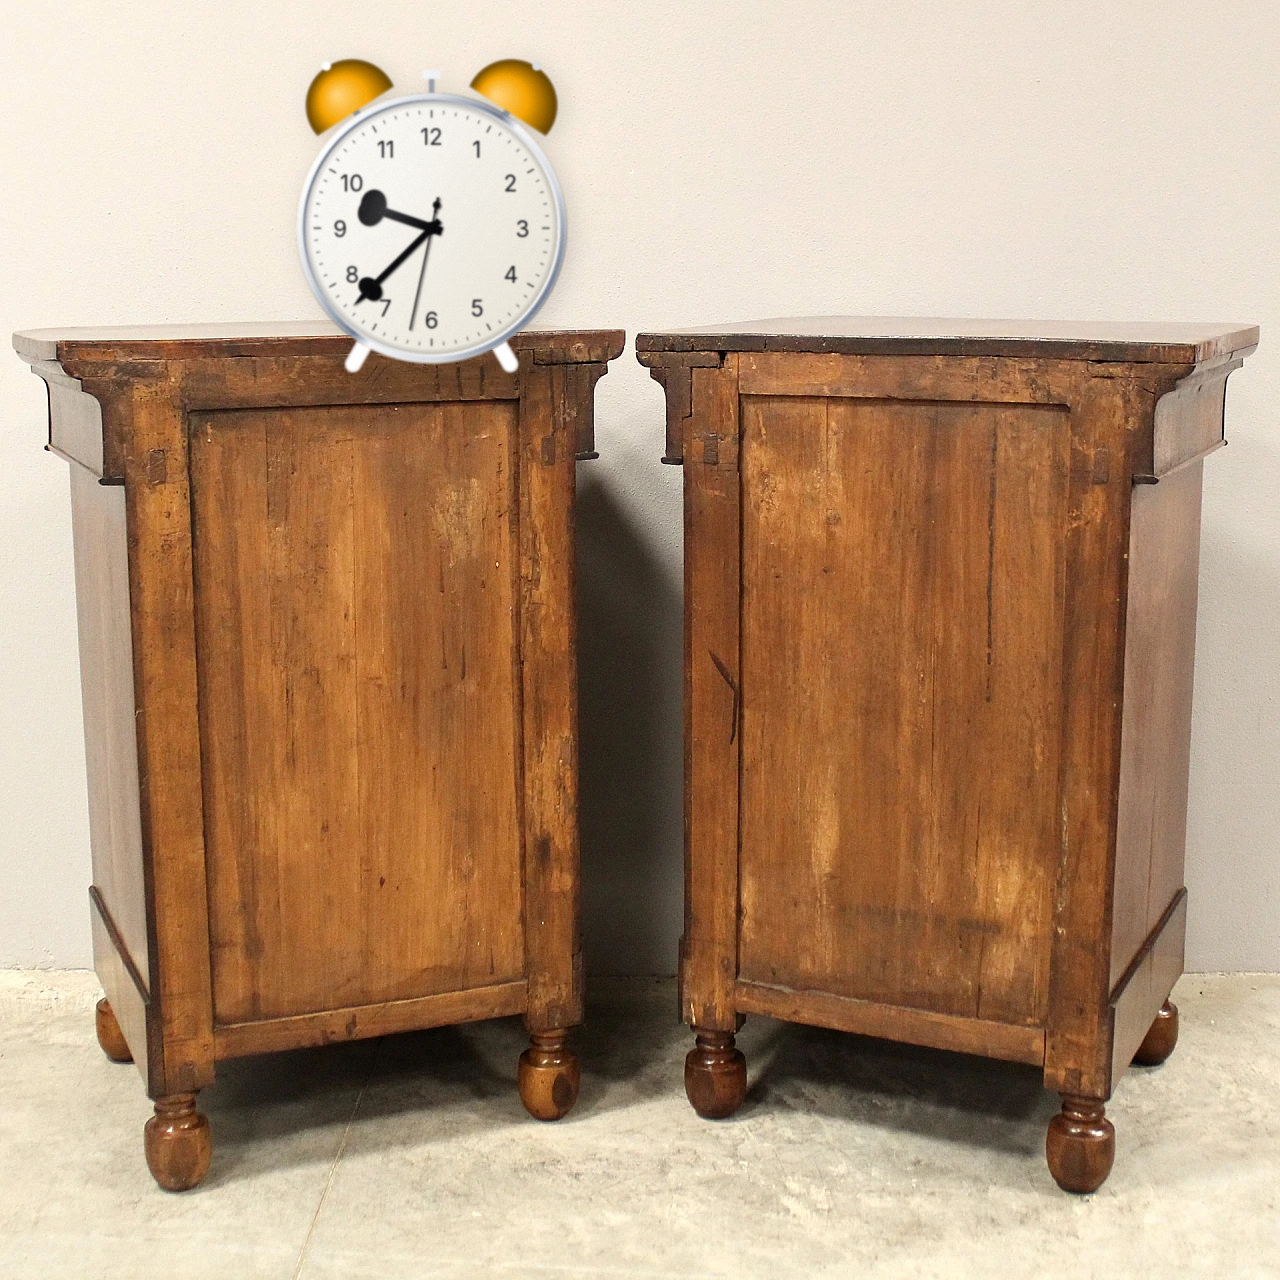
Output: {"hour": 9, "minute": 37, "second": 32}
